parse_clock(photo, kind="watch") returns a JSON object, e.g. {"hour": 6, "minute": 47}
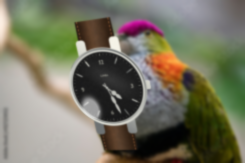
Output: {"hour": 4, "minute": 27}
